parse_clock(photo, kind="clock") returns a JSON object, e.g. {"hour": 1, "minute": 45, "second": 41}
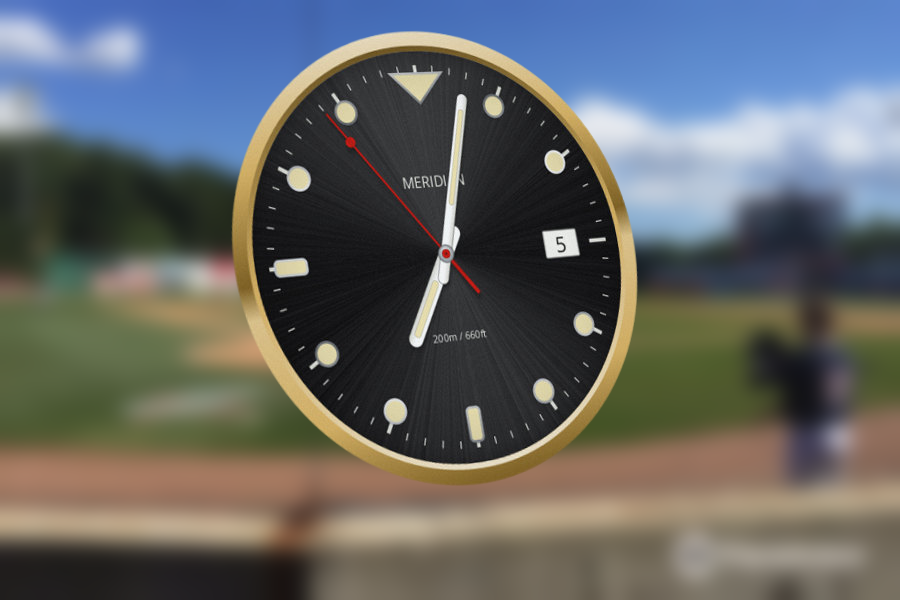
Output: {"hour": 7, "minute": 2, "second": 54}
